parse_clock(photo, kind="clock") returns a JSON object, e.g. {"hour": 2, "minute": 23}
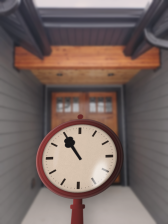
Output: {"hour": 10, "minute": 55}
